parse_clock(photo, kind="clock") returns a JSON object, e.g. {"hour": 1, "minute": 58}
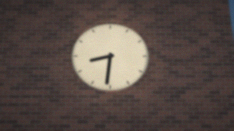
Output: {"hour": 8, "minute": 31}
